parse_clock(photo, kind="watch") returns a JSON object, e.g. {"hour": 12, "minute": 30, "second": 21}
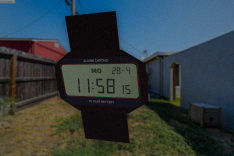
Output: {"hour": 11, "minute": 58, "second": 15}
